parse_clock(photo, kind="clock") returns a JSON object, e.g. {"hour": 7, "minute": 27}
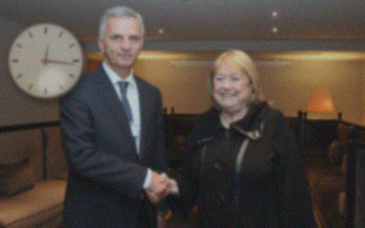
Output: {"hour": 12, "minute": 16}
